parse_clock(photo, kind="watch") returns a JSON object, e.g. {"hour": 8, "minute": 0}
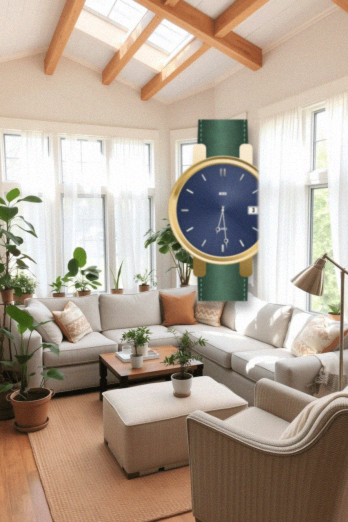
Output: {"hour": 6, "minute": 29}
